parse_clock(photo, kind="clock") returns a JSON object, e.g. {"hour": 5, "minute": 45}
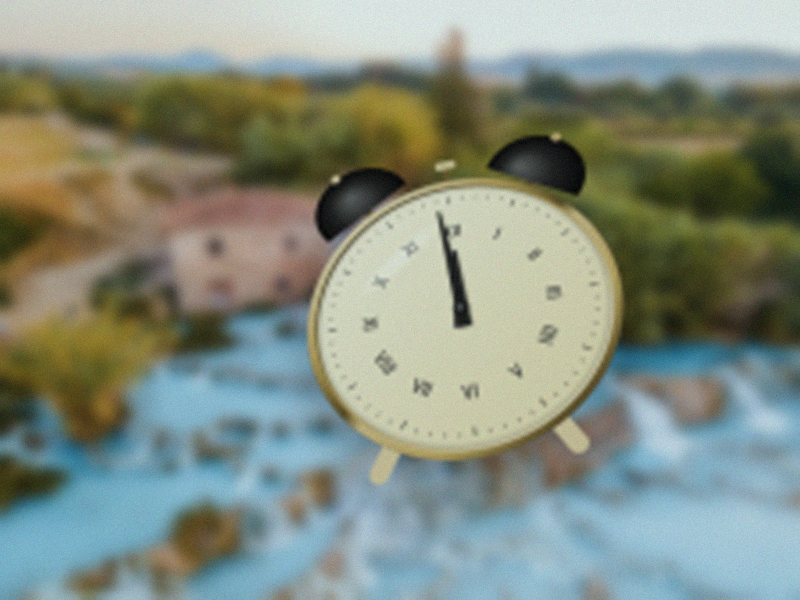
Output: {"hour": 11, "minute": 59}
